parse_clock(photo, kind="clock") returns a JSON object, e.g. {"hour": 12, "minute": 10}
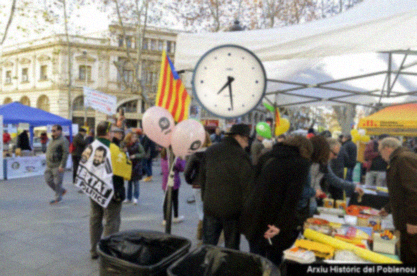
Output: {"hour": 7, "minute": 29}
